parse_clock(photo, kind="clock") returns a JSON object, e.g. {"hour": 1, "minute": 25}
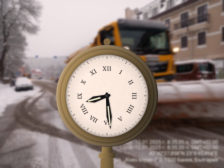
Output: {"hour": 8, "minute": 29}
